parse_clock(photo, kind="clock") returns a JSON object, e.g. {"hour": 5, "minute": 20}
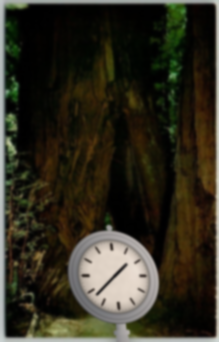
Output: {"hour": 1, "minute": 38}
